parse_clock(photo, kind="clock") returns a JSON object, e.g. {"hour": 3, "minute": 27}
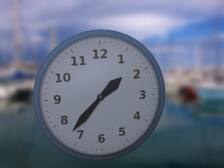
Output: {"hour": 1, "minute": 37}
